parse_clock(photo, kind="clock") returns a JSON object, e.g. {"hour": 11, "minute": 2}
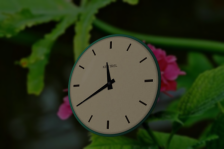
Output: {"hour": 11, "minute": 40}
